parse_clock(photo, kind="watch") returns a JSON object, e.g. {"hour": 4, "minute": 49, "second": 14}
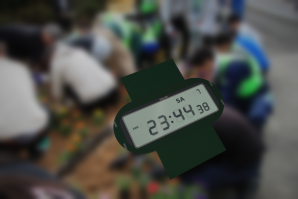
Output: {"hour": 23, "minute": 44, "second": 38}
